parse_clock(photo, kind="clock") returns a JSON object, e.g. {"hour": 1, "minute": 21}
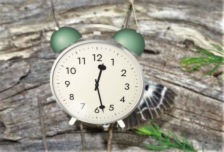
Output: {"hour": 12, "minute": 28}
